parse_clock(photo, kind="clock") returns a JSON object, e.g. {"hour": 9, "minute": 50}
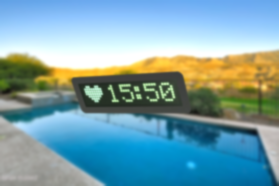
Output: {"hour": 15, "minute": 50}
